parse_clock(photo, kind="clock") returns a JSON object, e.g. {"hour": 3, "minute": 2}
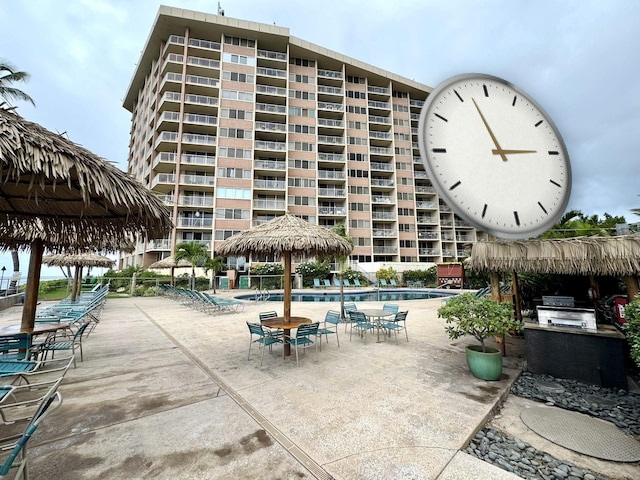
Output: {"hour": 2, "minute": 57}
